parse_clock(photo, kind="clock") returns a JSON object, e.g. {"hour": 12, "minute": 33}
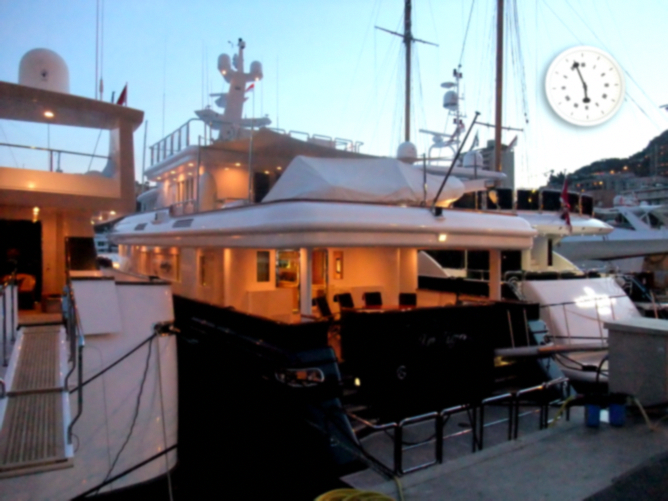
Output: {"hour": 5, "minute": 57}
